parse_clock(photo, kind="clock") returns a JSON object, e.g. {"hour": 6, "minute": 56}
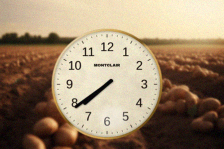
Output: {"hour": 7, "minute": 39}
